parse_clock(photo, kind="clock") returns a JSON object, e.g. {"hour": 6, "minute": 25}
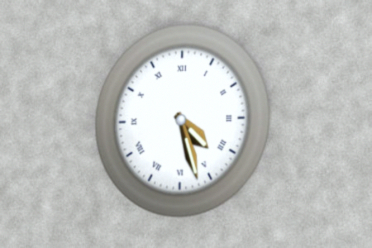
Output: {"hour": 4, "minute": 27}
